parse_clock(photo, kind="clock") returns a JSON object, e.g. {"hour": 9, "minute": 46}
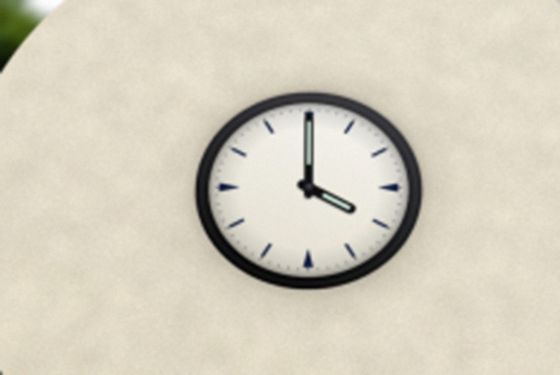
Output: {"hour": 4, "minute": 0}
